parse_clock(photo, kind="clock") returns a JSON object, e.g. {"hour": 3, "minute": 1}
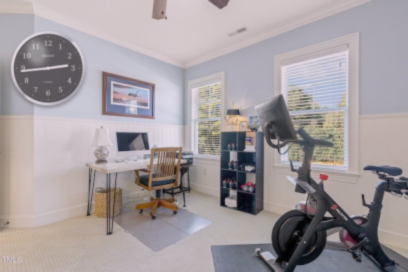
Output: {"hour": 2, "minute": 44}
